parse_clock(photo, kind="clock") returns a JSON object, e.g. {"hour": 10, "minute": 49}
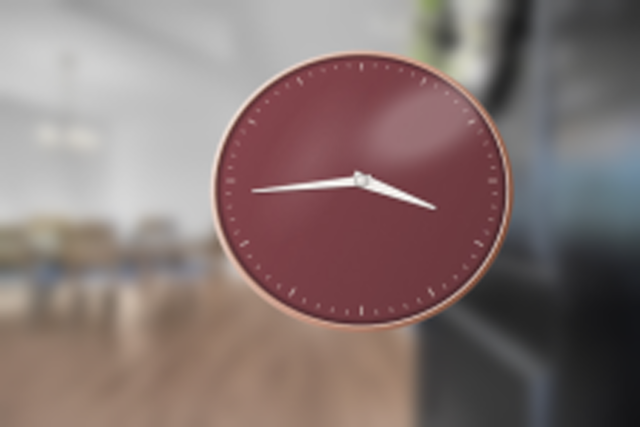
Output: {"hour": 3, "minute": 44}
